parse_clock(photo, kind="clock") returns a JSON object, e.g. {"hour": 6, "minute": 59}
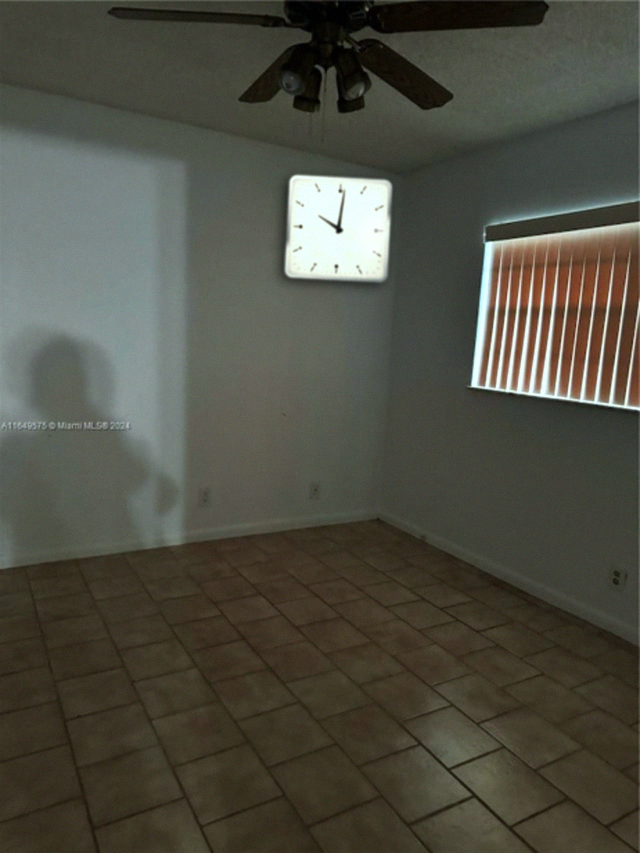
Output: {"hour": 10, "minute": 1}
